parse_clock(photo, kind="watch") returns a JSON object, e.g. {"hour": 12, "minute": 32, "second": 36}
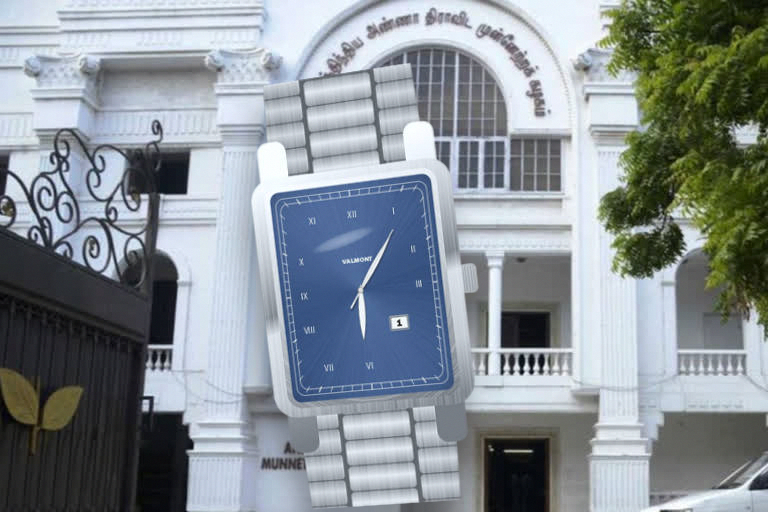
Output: {"hour": 6, "minute": 6, "second": 6}
